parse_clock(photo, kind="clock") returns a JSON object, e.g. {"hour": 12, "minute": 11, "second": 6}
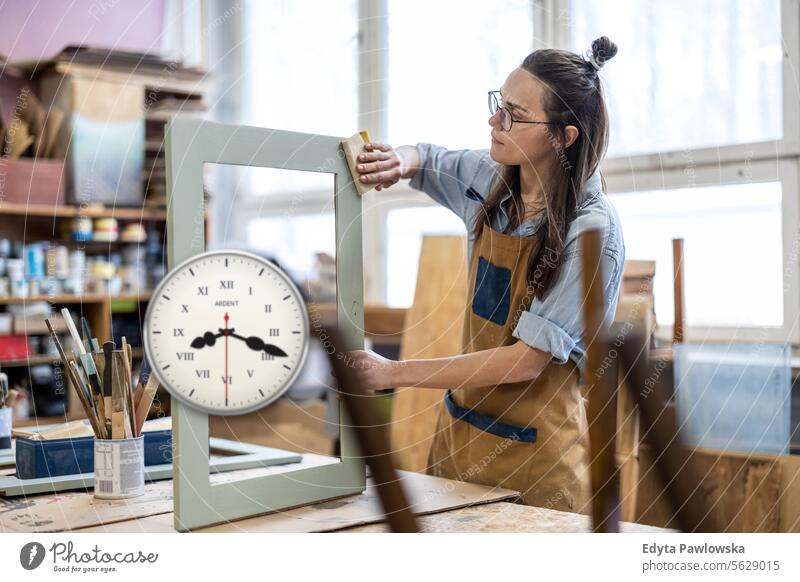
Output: {"hour": 8, "minute": 18, "second": 30}
